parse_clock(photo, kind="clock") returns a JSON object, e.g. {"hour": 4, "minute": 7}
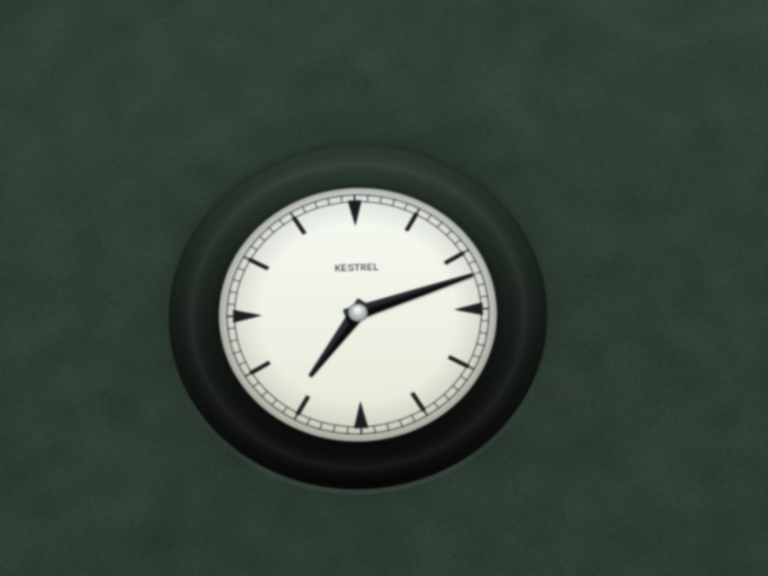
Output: {"hour": 7, "minute": 12}
